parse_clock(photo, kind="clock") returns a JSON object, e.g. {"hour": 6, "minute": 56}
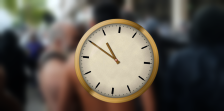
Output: {"hour": 10, "minute": 50}
